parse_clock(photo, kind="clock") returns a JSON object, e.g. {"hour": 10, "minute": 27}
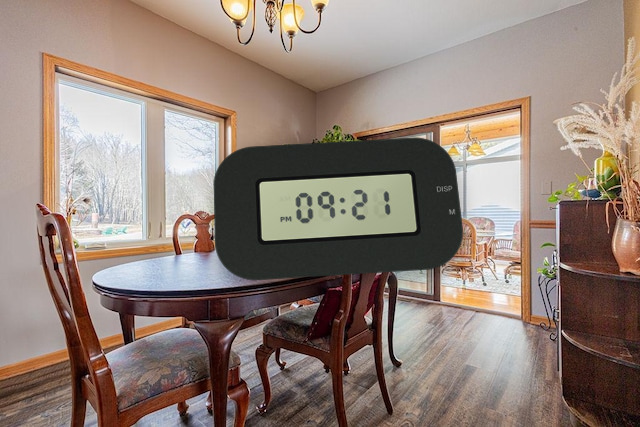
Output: {"hour": 9, "minute": 21}
